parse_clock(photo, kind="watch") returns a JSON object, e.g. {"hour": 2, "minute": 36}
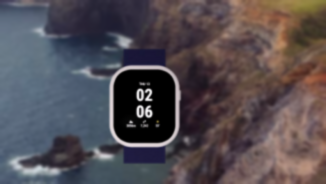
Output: {"hour": 2, "minute": 6}
